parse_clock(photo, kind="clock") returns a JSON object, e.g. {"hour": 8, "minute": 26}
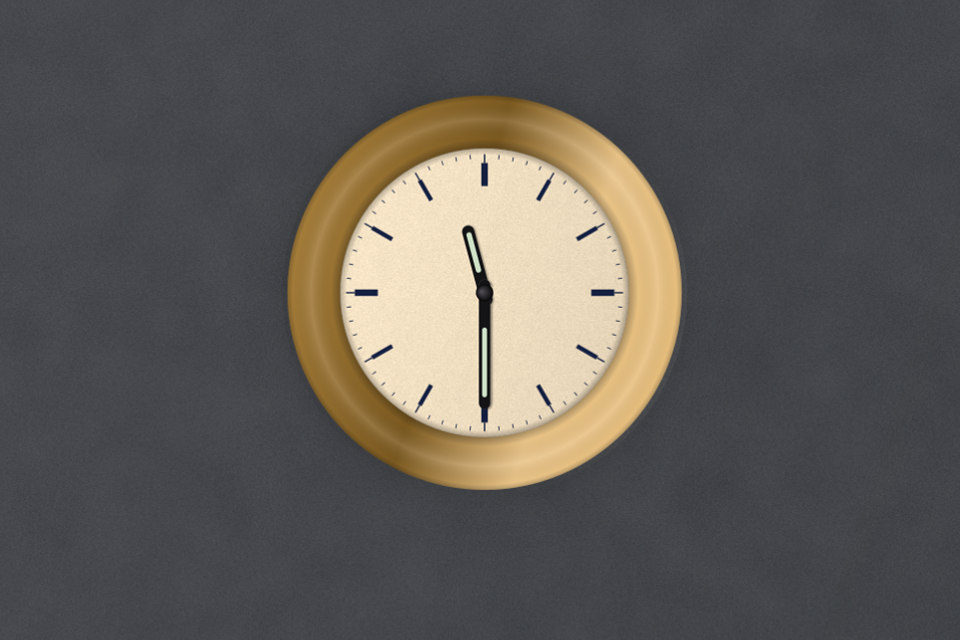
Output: {"hour": 11, "minute": 30}
